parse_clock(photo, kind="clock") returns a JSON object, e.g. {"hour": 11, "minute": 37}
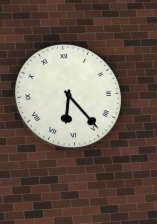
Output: {"hour": 6, "minute": 24}
